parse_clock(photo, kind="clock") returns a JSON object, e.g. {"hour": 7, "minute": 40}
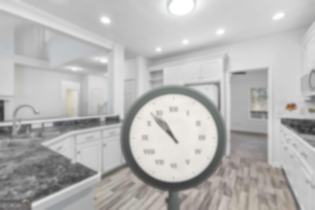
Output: {"hour": 10, "minute": 53}
